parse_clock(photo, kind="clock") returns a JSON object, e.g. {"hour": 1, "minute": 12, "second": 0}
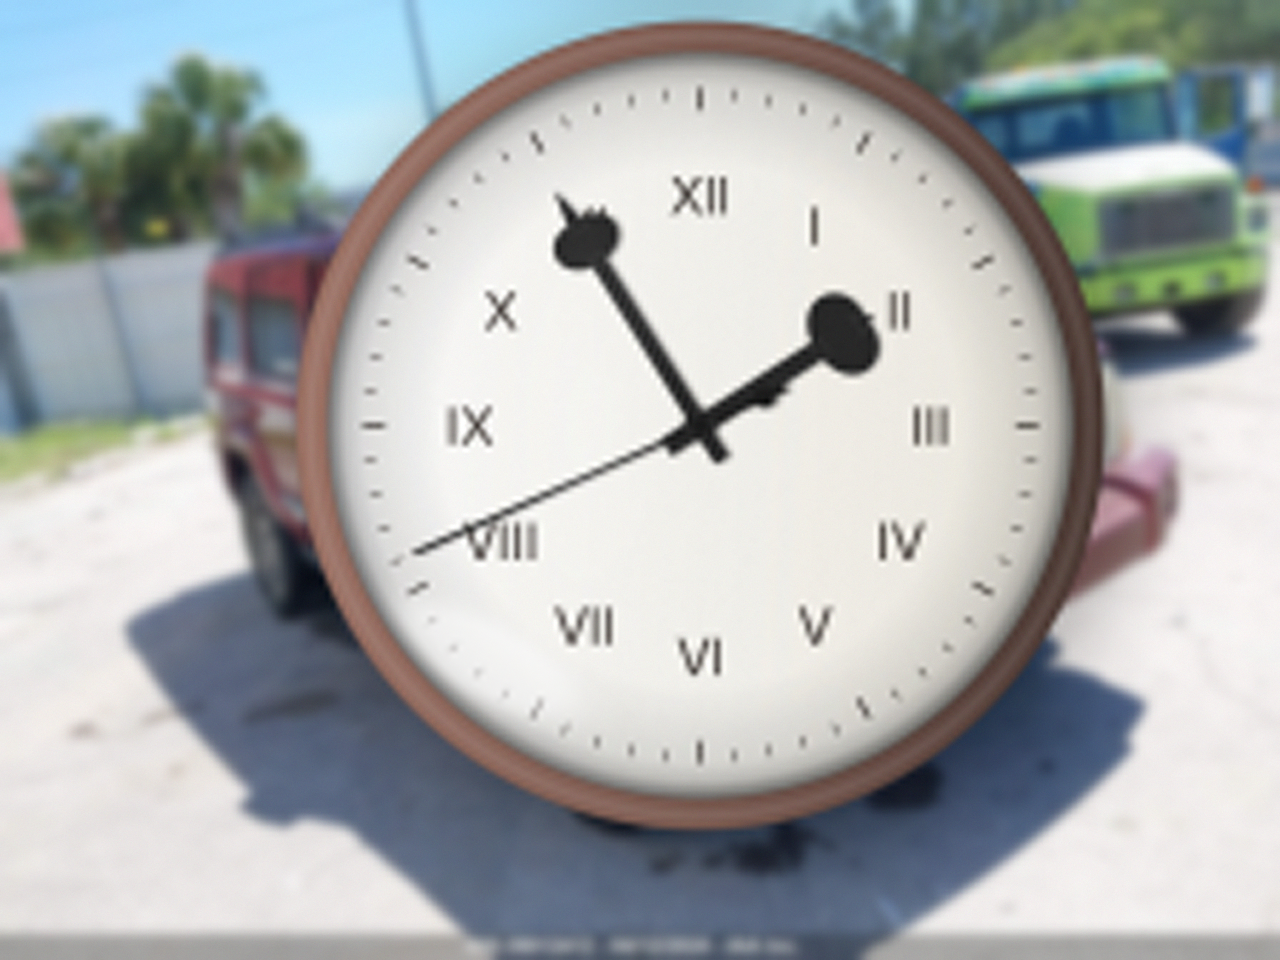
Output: {"hour": 1, "minute": 54, "second": 41}
